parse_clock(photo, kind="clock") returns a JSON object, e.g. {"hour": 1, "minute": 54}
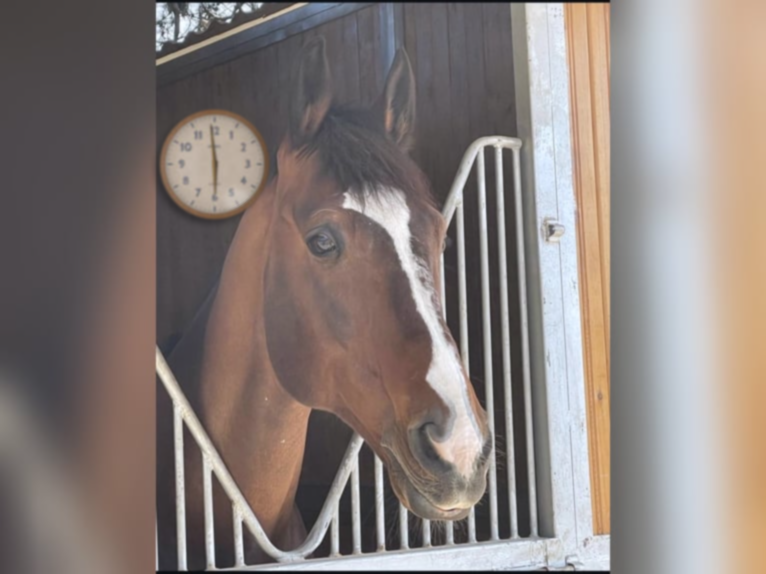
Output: {"hour": 5, "minute": 59}
